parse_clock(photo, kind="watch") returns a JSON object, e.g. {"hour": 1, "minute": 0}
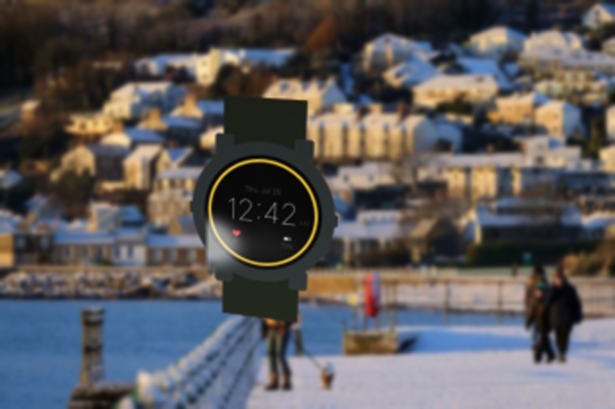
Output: {"hour": 12, "minute": 42}
